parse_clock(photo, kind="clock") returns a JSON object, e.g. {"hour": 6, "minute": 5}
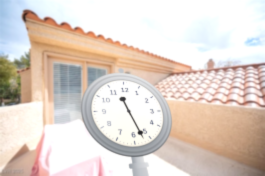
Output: {"hour": 11, "minute": 27}
